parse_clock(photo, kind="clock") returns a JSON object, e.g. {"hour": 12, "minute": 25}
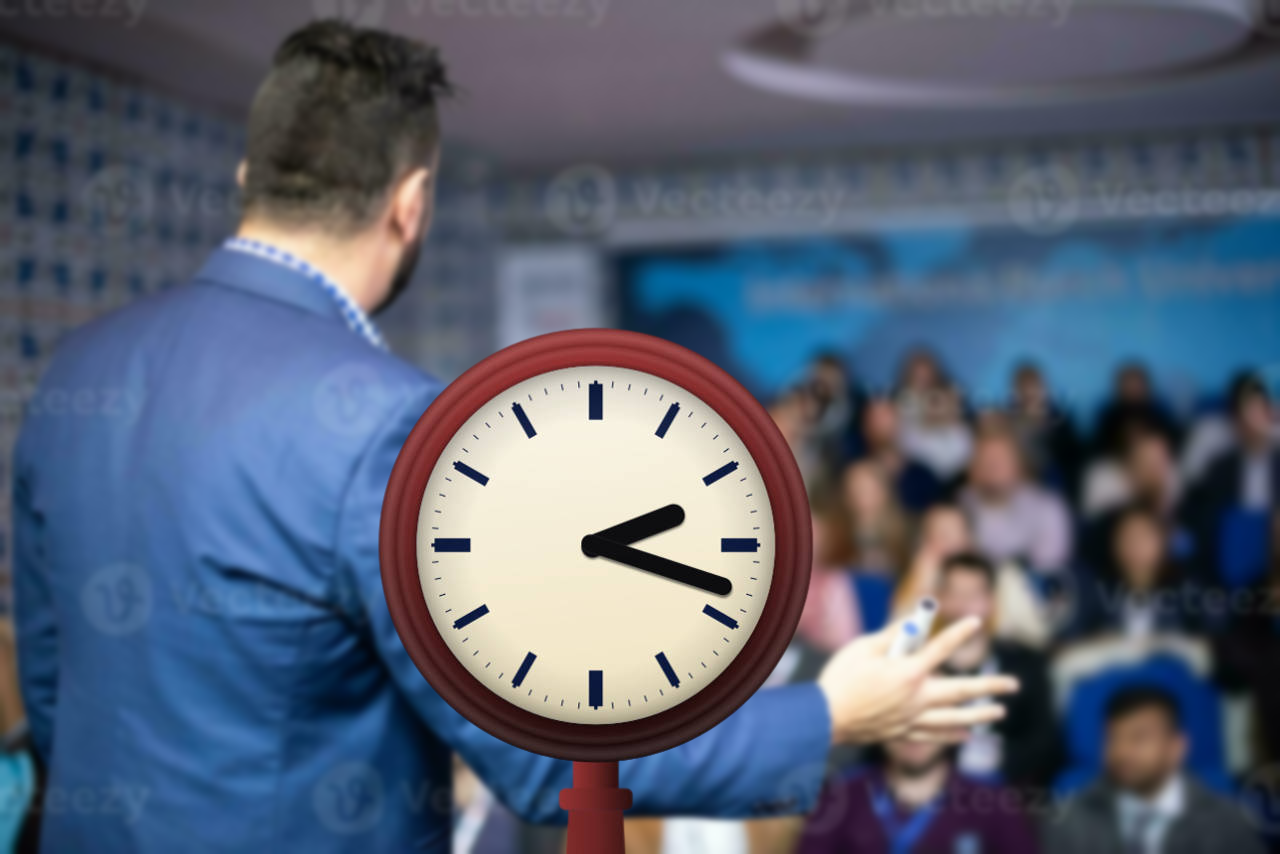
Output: {"hour": 2, "minute": 18}
